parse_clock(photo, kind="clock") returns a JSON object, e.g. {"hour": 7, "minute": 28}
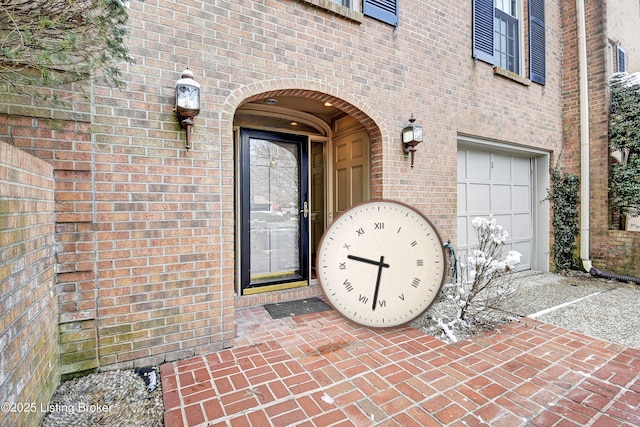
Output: {"hour": 9, "minute": 32}
